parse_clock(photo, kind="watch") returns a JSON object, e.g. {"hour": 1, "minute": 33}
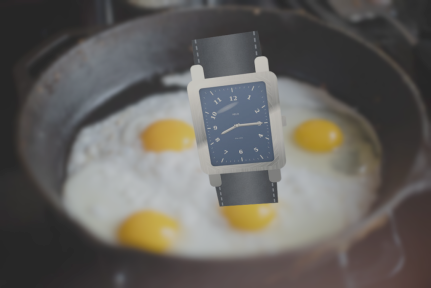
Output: {"hour": 8, "minute": 15}
